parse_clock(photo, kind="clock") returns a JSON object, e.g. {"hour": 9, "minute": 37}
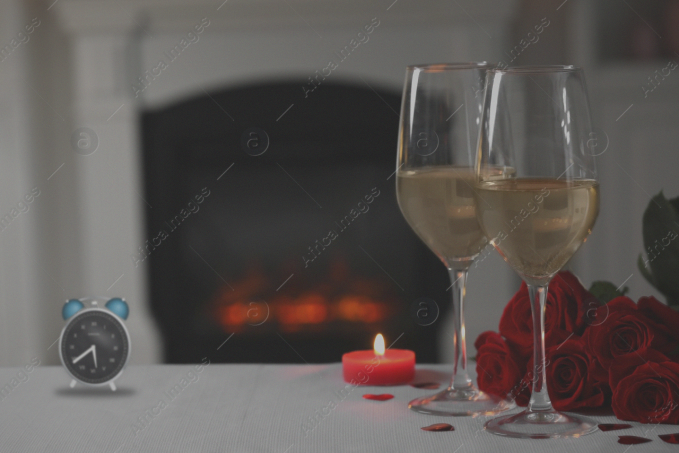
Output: {"hour": 5, "minute": 39}
